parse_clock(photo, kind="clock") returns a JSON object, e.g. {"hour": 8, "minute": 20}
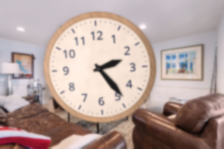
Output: {"hour": 2, "minute": 24}
